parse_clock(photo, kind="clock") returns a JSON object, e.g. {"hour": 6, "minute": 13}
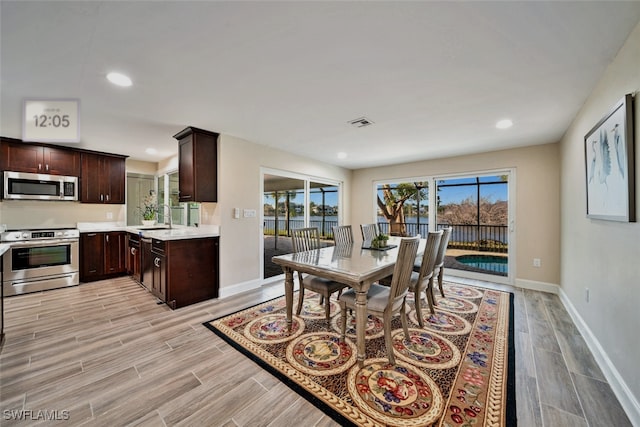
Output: {"hour": 12, "minute": 5}
